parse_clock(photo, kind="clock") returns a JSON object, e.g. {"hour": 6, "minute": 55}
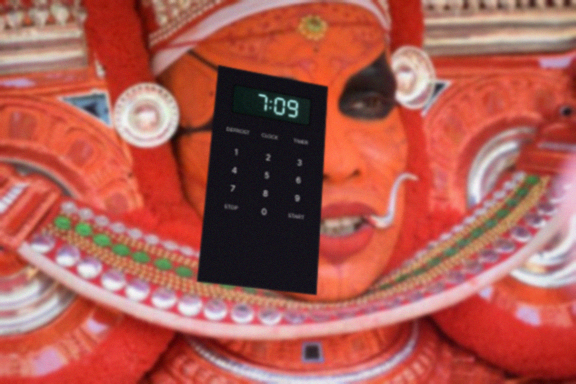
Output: {"hour": 7, "minute": 9}
